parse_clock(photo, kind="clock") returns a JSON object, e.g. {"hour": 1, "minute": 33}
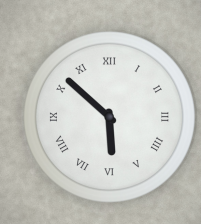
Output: {"hour": 5, "minute": 52}
